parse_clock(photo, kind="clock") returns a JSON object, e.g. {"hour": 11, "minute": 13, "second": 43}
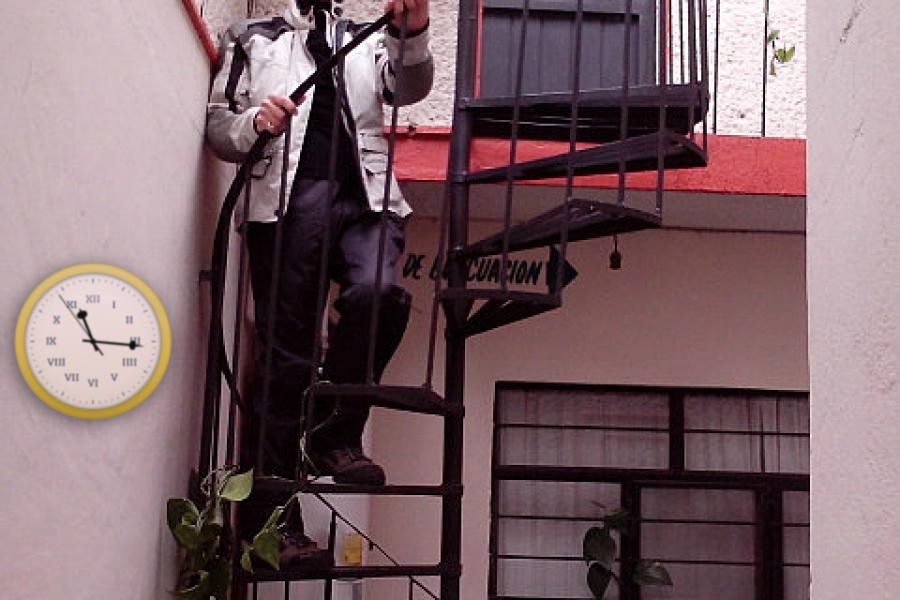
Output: {"hour": 11, "minute": 15, "second": 54}
